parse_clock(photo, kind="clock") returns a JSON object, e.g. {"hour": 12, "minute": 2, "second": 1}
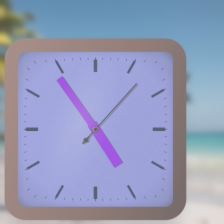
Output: {"hour": 4, "minute": 54, "second": 7}
